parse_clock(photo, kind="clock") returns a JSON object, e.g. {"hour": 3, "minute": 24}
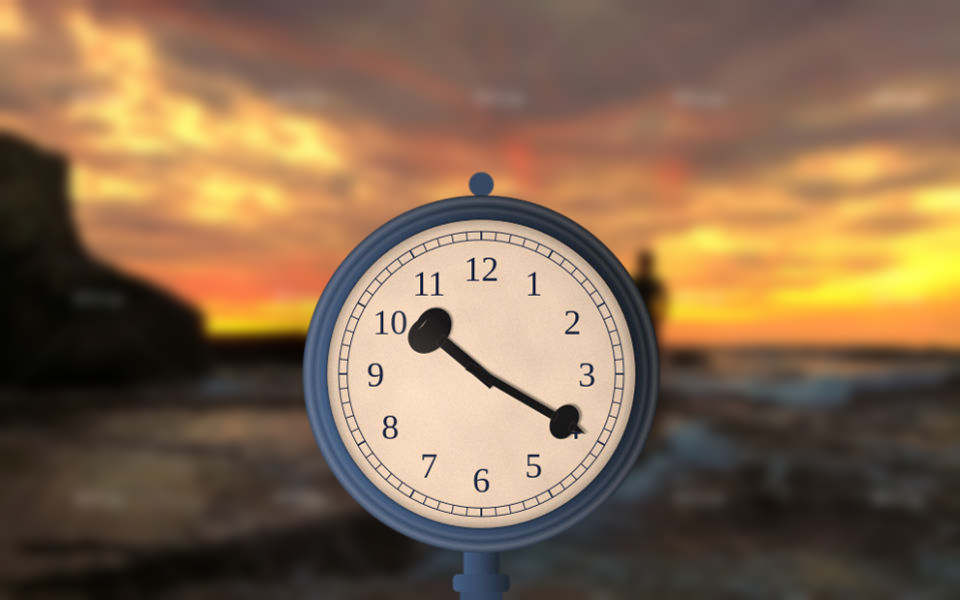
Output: {"hour": 10, "minute": 20}
